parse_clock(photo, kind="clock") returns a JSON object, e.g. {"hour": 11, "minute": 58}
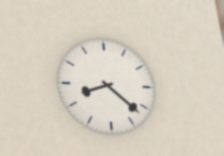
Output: {"hour": 8, "minute": 22}
